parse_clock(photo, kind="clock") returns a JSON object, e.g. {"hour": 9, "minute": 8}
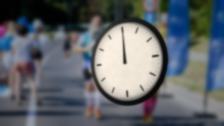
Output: {"hour": 12, "minute": 0}
